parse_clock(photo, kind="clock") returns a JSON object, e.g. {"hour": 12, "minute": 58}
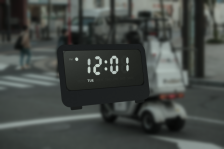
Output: {"hour": 12, "minute": 1}
